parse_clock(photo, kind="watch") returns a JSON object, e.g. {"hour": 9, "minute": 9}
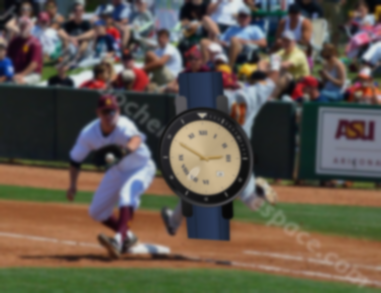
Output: {"hour": 2, "minute": 50}
